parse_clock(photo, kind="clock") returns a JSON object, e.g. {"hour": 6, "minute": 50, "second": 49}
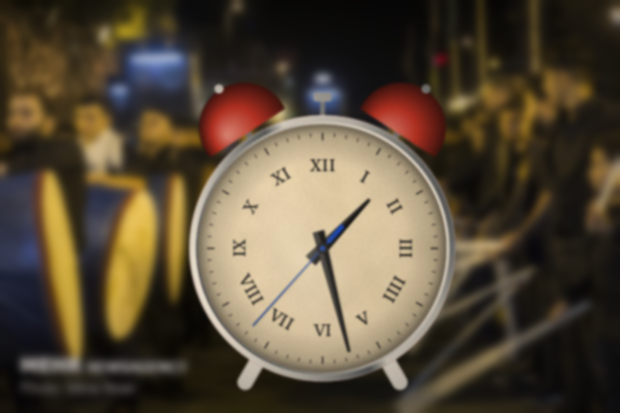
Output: {"hour": 1, "minute": 27, "second": 37}
